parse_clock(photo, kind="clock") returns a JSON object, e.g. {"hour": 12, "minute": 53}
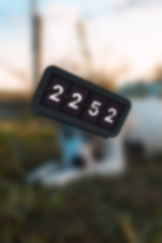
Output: {"hour": 22, "minute": 52}
